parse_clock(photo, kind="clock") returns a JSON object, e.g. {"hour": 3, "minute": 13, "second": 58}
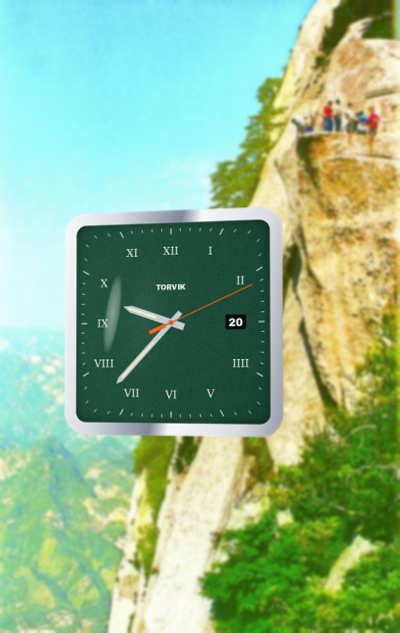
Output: {"hour": 9, "minute": 37, "second": 11}
